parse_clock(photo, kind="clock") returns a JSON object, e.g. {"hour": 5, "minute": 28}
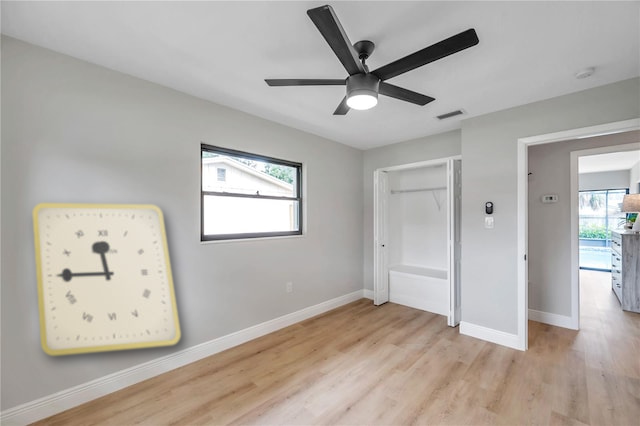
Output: {"hour": 11, "minute": 45}
